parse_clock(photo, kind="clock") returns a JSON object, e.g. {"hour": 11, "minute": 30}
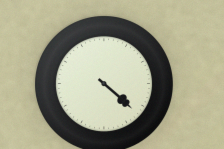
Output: {"hour": 4, "minute": 22}
